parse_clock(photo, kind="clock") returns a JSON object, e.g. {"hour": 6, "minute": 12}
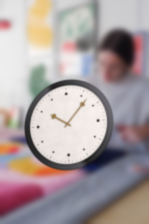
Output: {"hour": 10, "minute": 7}
